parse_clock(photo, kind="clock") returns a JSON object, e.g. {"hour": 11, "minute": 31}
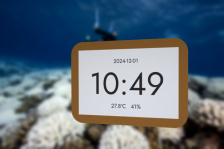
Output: {"hour": 10, "minute": 49}
